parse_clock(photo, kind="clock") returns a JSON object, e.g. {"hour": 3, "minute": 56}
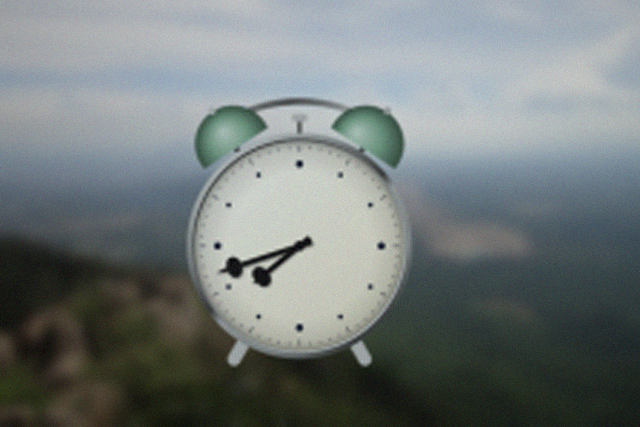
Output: {"hour": 7, "minute": 42}
